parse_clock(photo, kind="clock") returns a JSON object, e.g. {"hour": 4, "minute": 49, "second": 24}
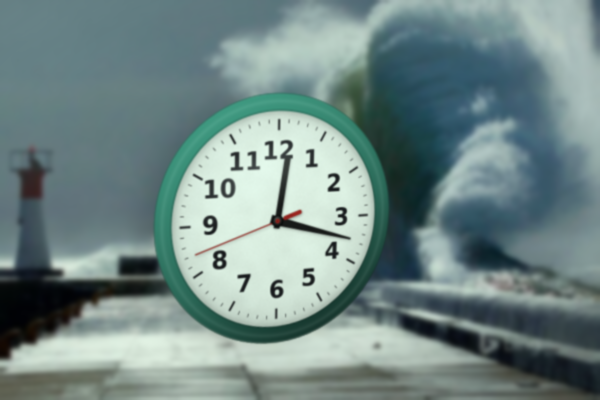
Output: {"hour": 12, "minute": 17, "second": 42}
